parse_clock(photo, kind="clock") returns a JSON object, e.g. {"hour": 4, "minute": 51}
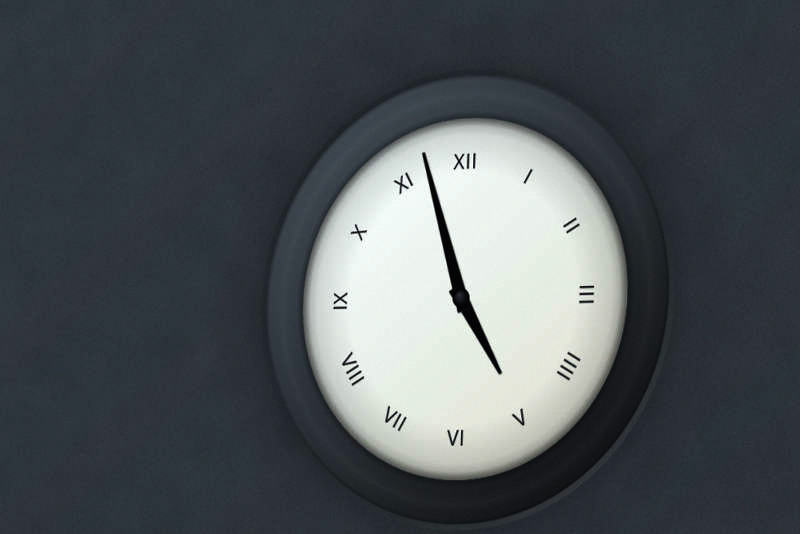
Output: {"hour": 4, "minute": 57}
